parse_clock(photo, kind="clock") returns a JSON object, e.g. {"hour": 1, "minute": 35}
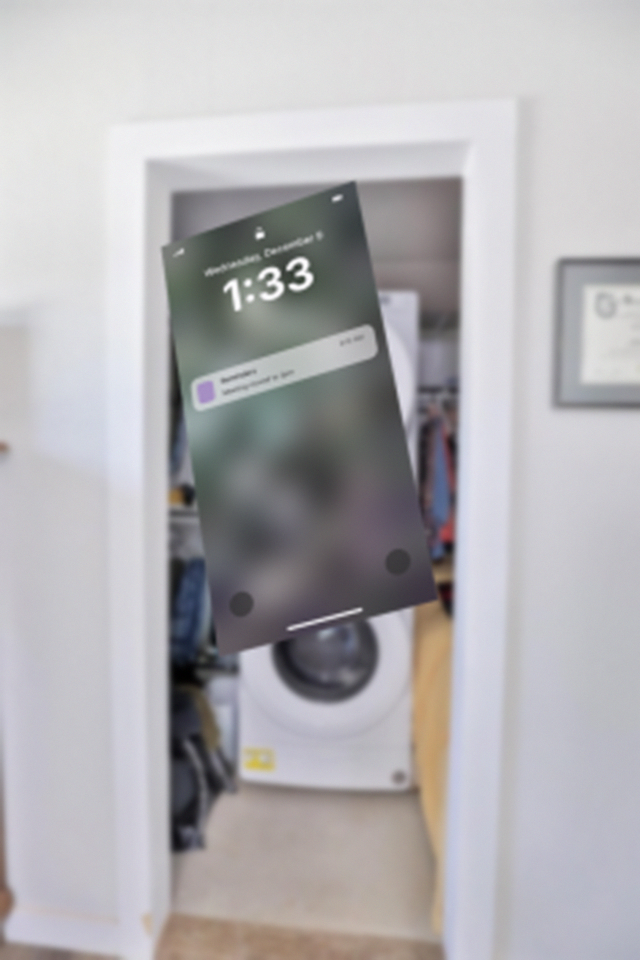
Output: {"hour": 1, "minute": 33}
